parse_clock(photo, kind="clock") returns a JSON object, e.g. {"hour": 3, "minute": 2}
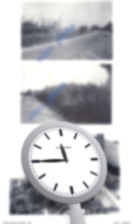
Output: {"hour": 11, "minute": 45}
